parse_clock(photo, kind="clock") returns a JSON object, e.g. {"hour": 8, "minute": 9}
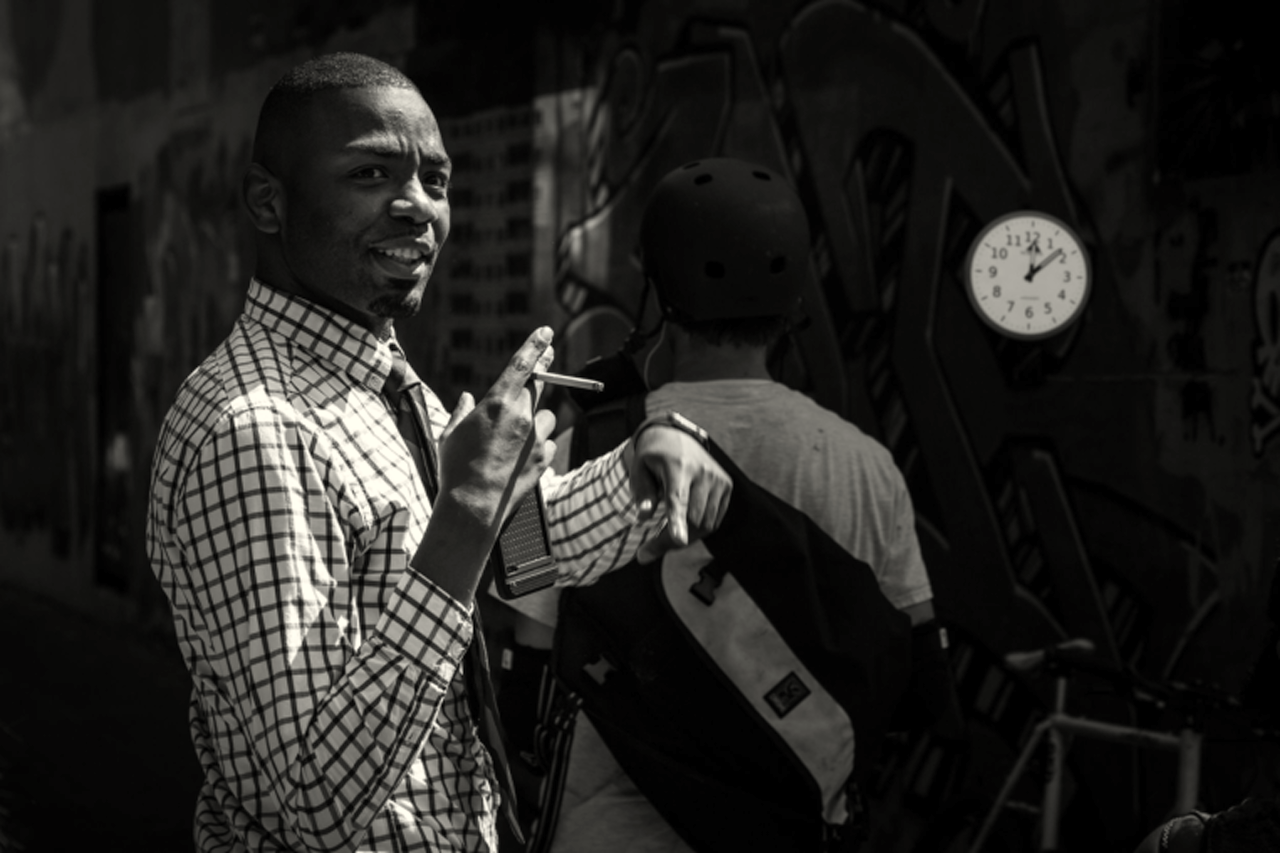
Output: {"hour": 12, "minute": 8}
